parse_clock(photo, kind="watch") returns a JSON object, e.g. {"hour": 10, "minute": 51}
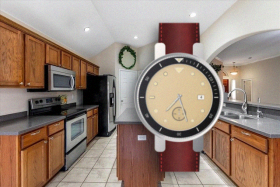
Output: {"hour": 7, "minute": 27}
